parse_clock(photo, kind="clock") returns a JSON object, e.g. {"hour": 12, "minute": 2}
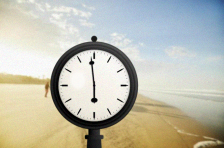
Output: {"hour": 5, "minute": 59}
